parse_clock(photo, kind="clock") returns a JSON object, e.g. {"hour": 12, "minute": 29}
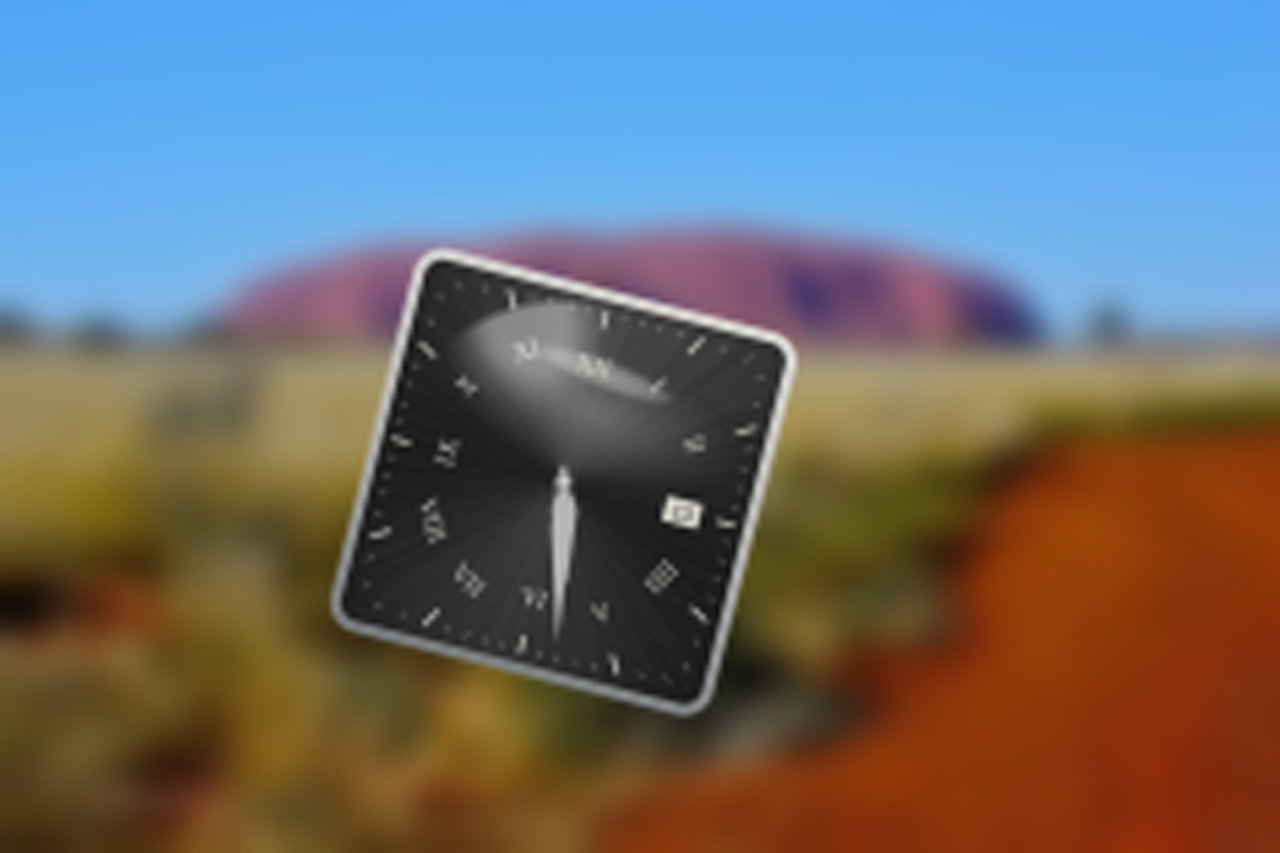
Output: {"hour": 5, "minute": 28}
